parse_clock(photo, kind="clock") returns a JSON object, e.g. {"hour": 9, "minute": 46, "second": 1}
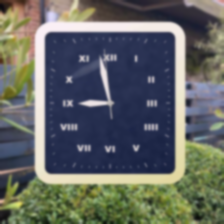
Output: {"hour": 8, "minute": 57, "second": 59}
